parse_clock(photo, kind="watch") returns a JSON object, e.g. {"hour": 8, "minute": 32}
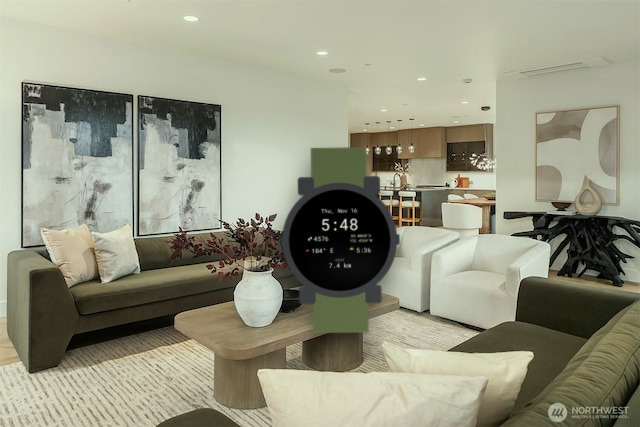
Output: {"hour": 5, "minute": 48}
